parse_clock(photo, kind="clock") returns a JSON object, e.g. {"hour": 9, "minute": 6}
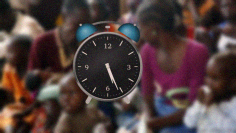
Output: {"hour": 5, "minute": 26}
